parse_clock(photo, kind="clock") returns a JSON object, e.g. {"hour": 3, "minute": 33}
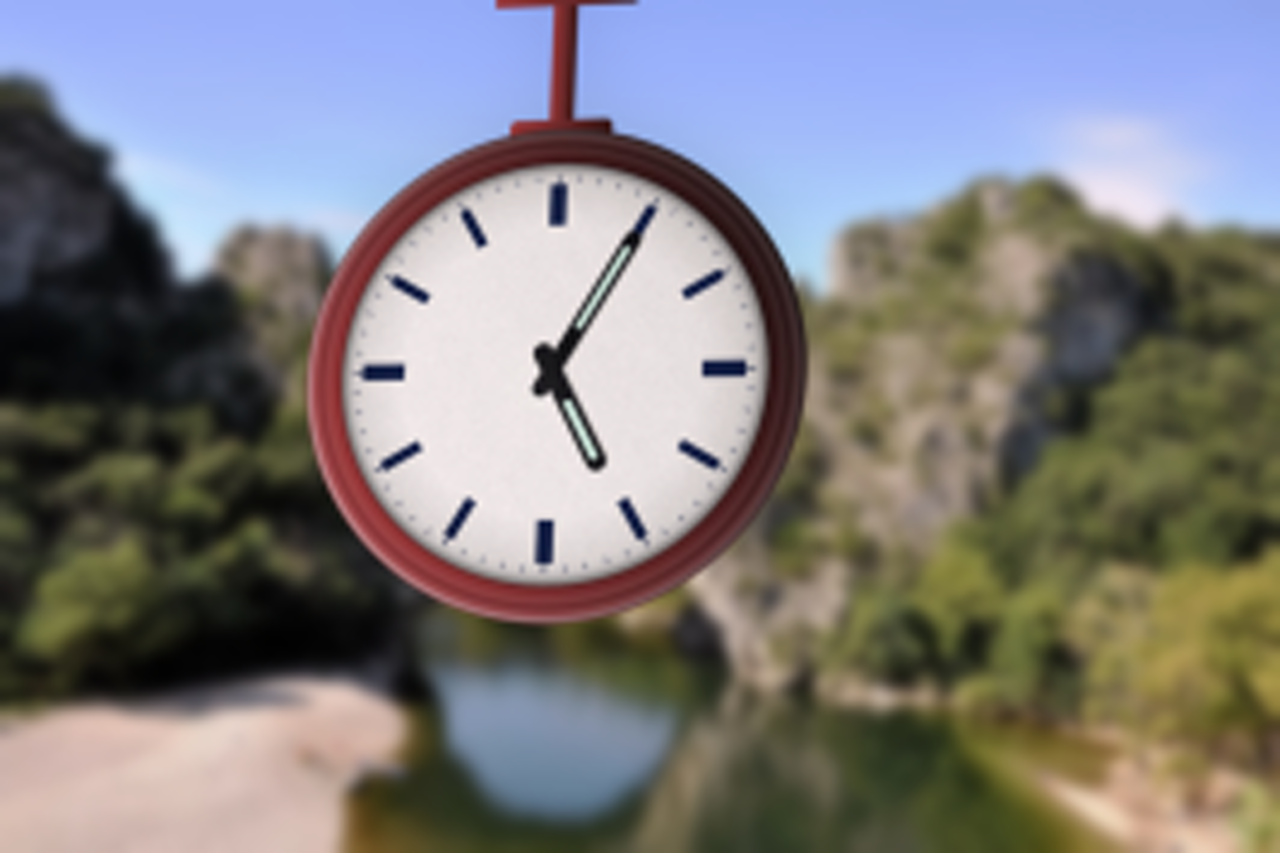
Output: {"hour": 5, "minute": 5}
